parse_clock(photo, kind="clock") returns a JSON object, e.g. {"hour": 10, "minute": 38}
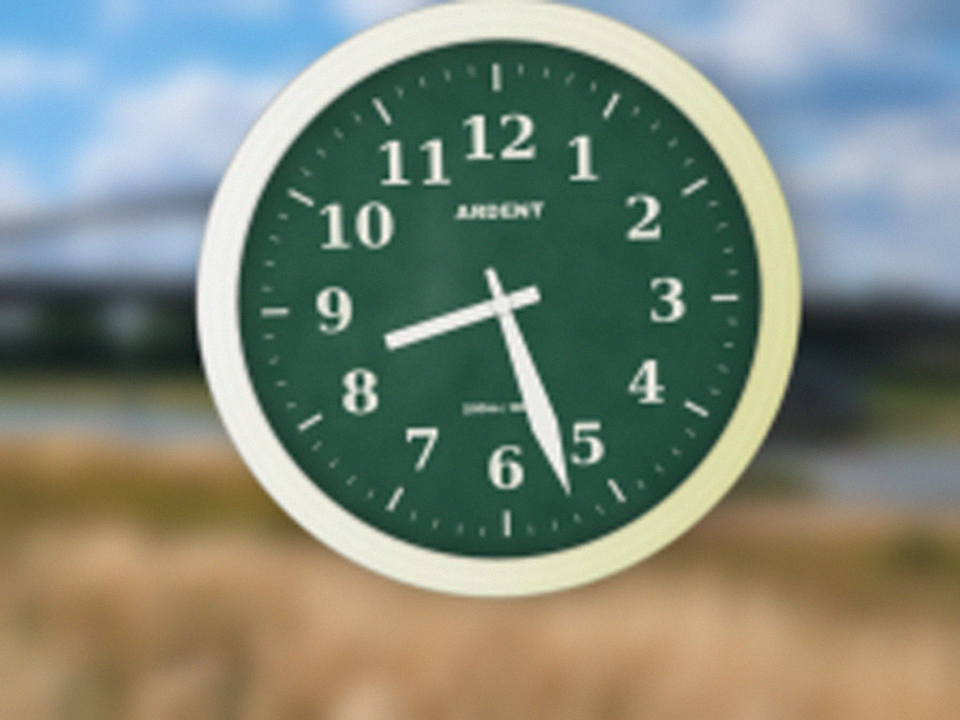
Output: {"hour": 8, "minute": 27}
